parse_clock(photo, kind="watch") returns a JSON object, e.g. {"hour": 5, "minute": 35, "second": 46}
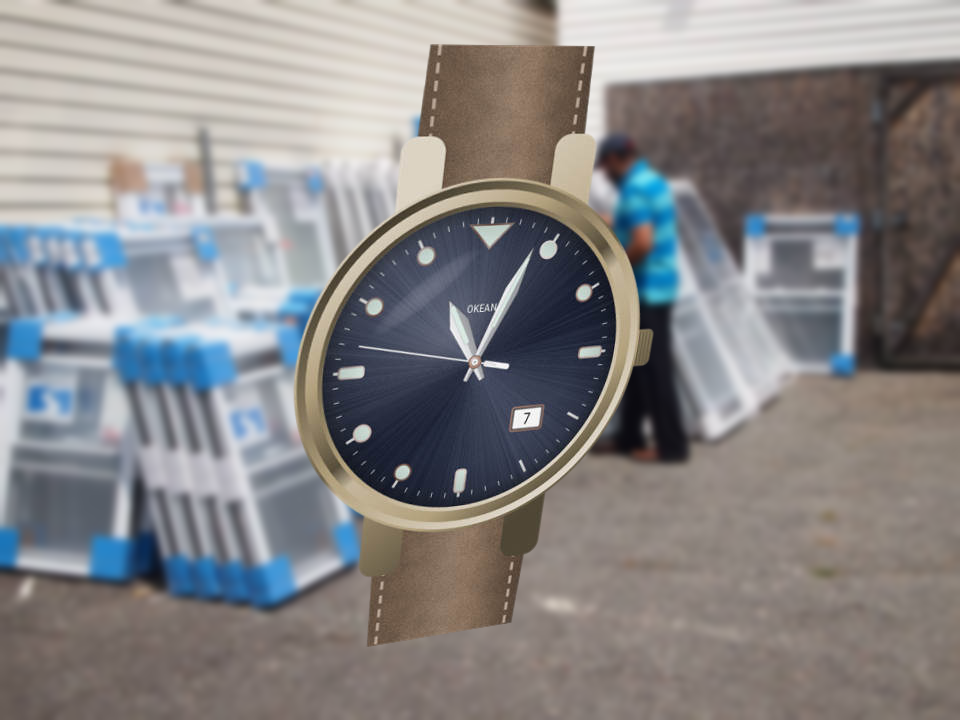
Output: {"hour": 11, "minute": 3, "second": 47}
